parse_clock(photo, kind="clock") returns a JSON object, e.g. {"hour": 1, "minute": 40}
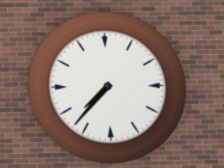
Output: {"hour": 7, "minute": 37}
